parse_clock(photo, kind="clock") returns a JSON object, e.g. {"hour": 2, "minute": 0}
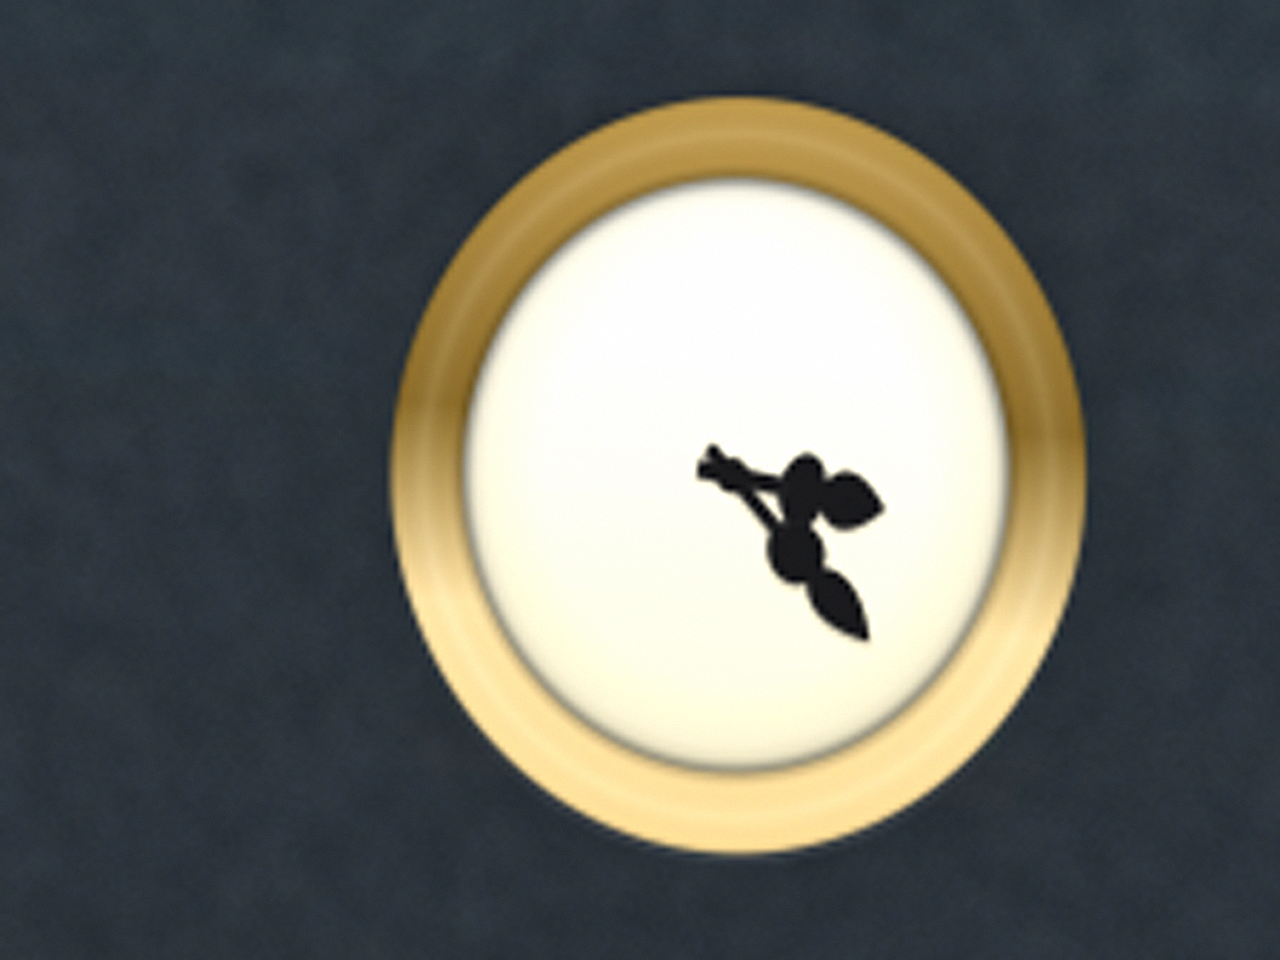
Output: {"hour": 3, "minute": 23}
